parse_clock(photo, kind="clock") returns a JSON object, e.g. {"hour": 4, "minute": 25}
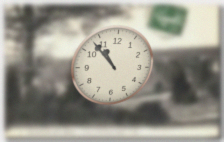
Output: {"hour": 10, "minute": 53}
